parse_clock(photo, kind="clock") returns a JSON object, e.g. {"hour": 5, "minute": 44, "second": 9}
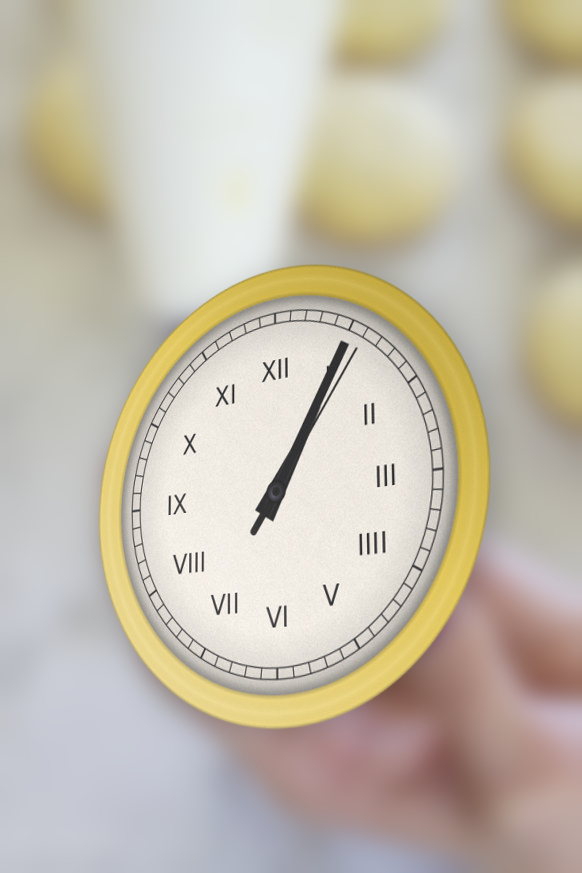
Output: {"hour": 1, "minute": 5, "second": 6}
